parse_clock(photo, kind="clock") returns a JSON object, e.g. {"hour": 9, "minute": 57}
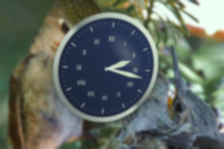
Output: {"hour": 2, "minute": 17}
